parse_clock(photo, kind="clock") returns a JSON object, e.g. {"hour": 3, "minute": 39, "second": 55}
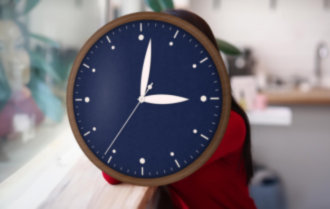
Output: {"hour": 3, "minute": 1, "second": 36}
